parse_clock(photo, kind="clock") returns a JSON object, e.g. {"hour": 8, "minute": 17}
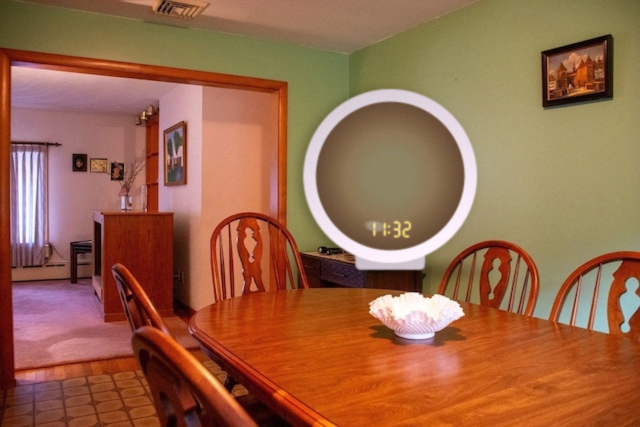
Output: {"hour": 11, "minute": 32}
